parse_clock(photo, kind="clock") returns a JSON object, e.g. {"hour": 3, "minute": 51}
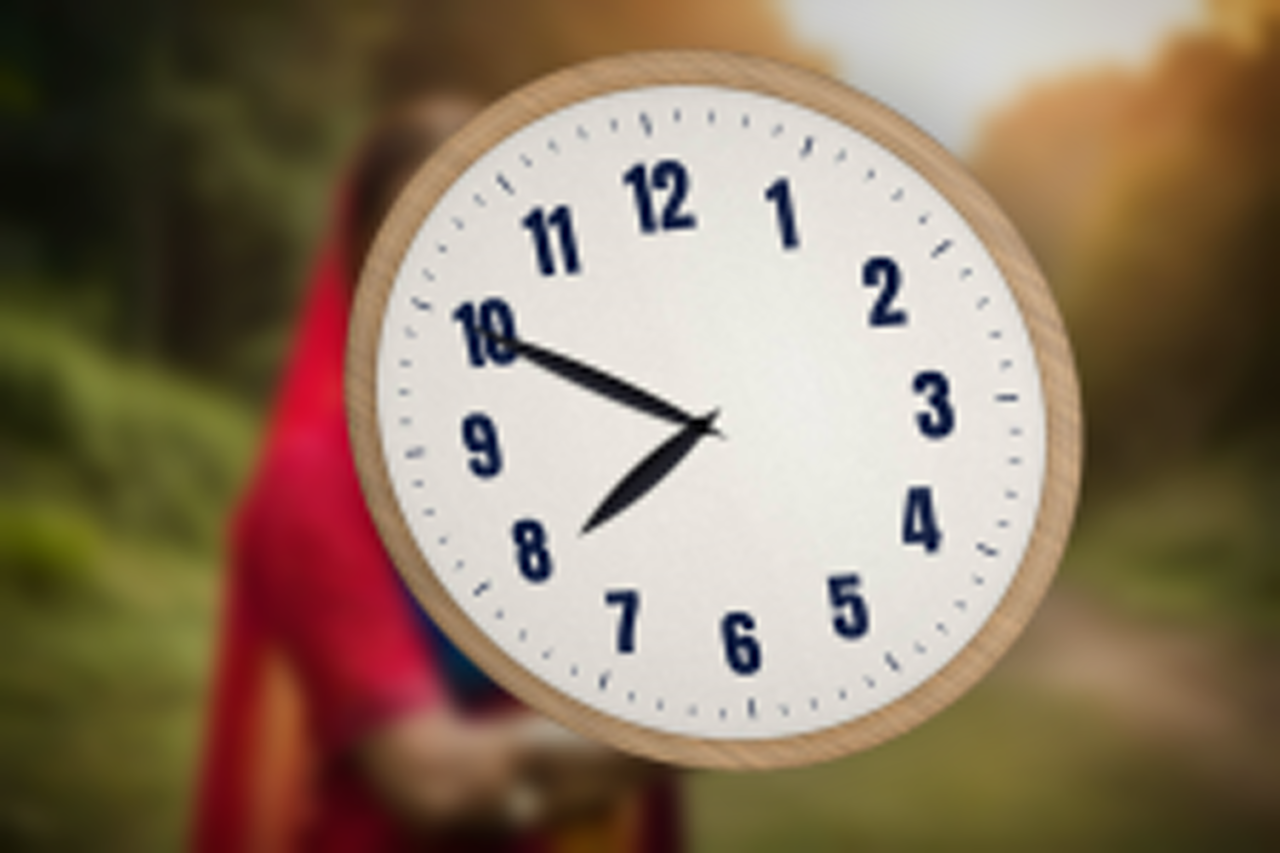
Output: {"hour": 7, "minute": 50}
